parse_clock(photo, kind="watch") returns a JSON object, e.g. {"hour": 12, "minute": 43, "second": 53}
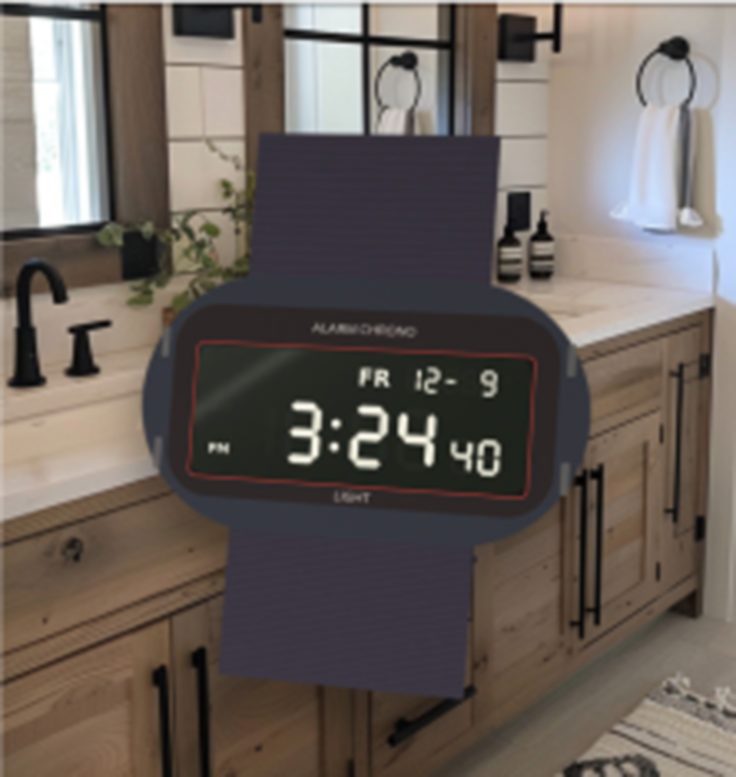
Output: {"hour": 3, "minute": 24, "second": 40}
